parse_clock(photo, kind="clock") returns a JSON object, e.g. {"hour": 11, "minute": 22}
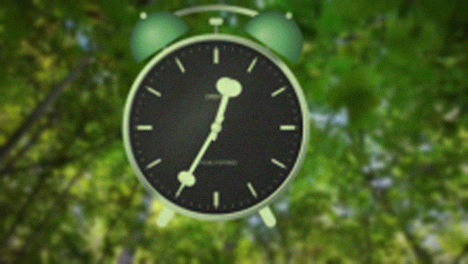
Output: {"hour": 12, "minute": 35}
